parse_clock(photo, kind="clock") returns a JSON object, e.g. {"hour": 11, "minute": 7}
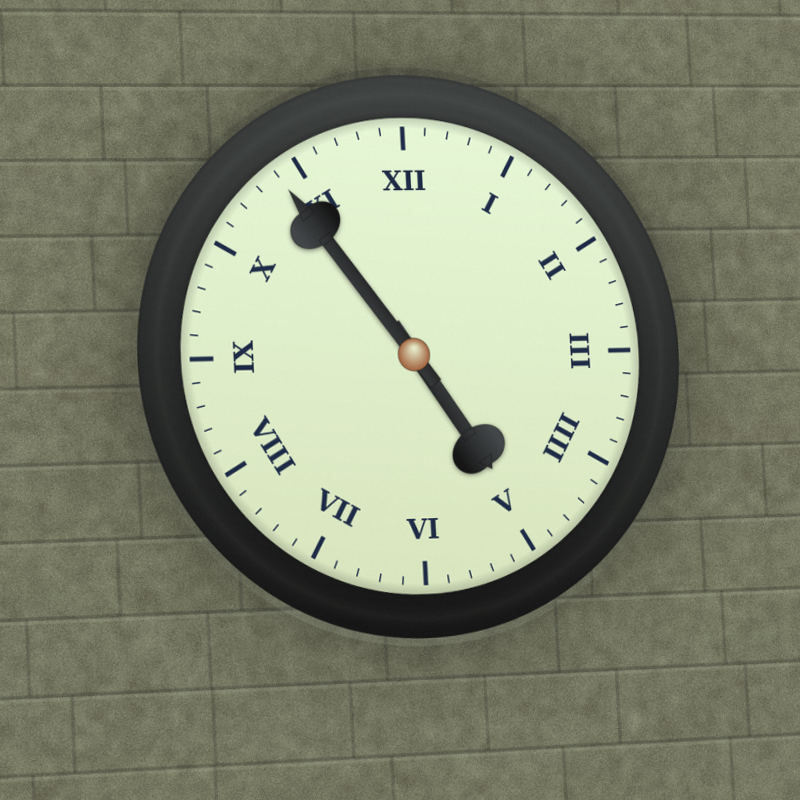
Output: {"hour": 4, "minute": 54}
